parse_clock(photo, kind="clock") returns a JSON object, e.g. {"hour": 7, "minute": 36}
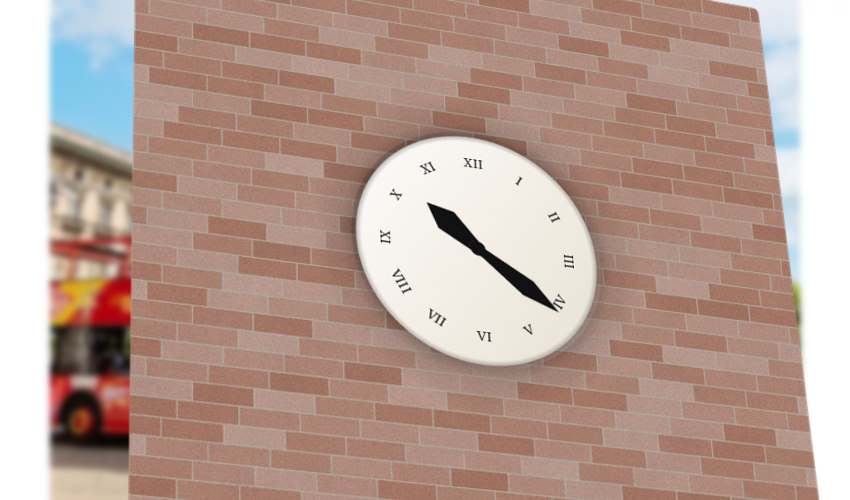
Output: {"hour": 10, "minute": 21}
